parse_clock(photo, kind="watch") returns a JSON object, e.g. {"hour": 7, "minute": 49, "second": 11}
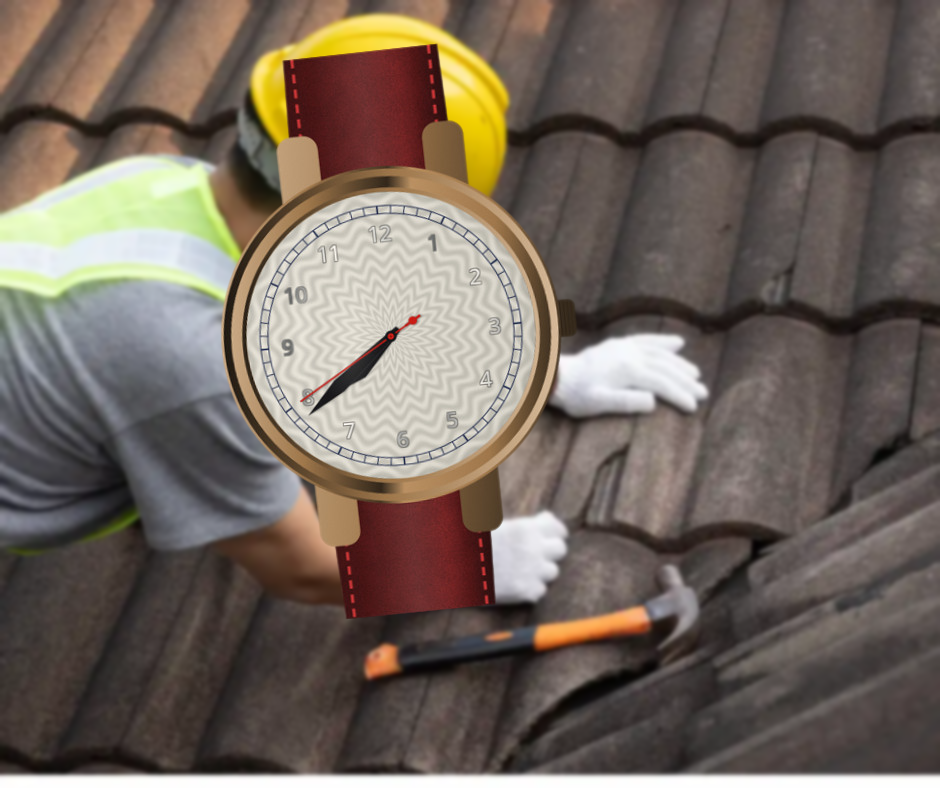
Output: {"hour": 7, "minute": 38, "second": 40}
